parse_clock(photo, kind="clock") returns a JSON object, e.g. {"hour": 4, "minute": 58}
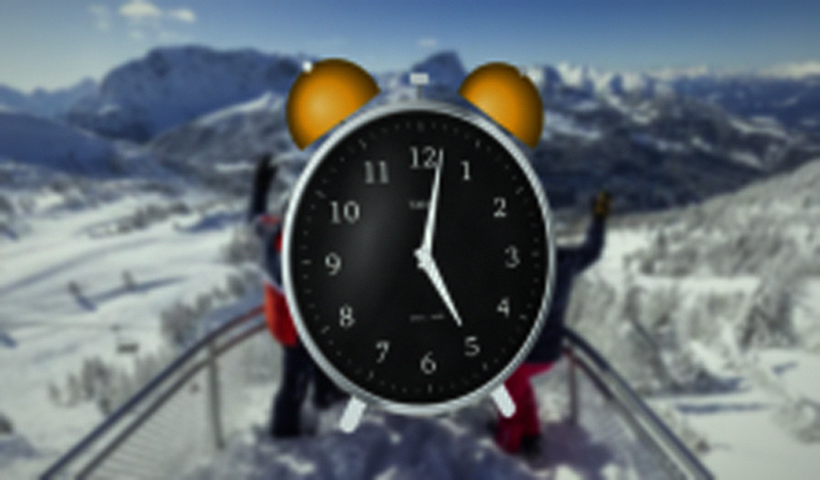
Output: {"hour": 5, "minute": 2}
